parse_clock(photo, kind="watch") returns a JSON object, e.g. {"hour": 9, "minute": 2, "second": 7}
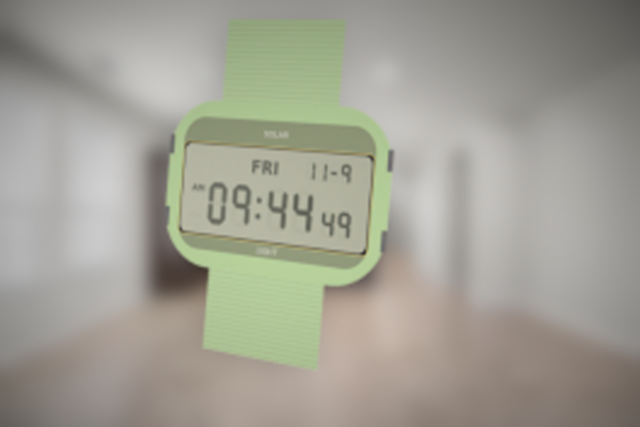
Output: {"hour": 9, "minute": 44, "second": 49}
